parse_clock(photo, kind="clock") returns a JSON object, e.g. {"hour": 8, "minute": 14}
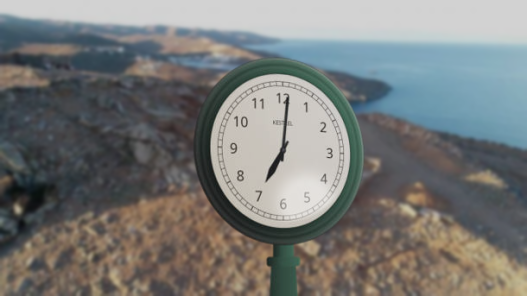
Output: {"hour": 7, "minute": 1}
